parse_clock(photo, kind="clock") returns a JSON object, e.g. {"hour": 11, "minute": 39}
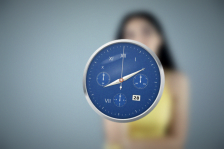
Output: {"hour": 8, "minute": 10}
